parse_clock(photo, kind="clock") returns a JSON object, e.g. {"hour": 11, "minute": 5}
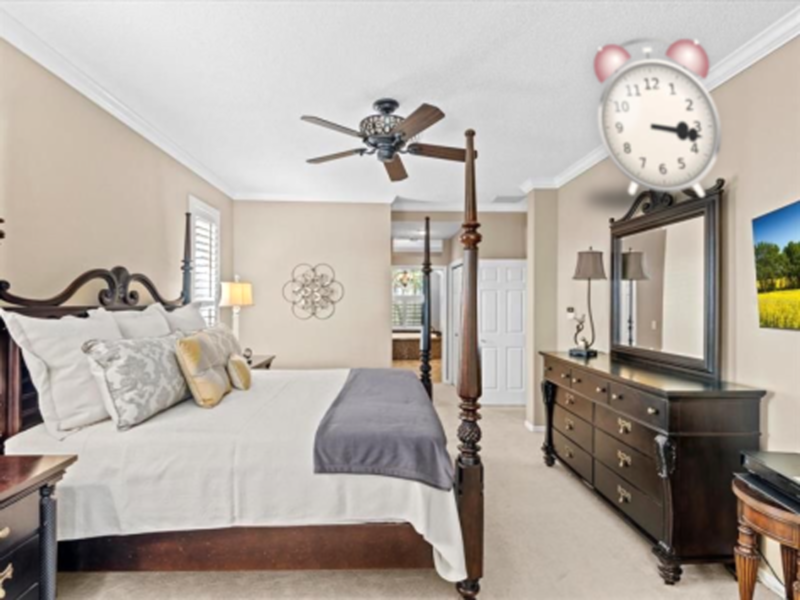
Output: {"hour": 3, "minute": 17}
